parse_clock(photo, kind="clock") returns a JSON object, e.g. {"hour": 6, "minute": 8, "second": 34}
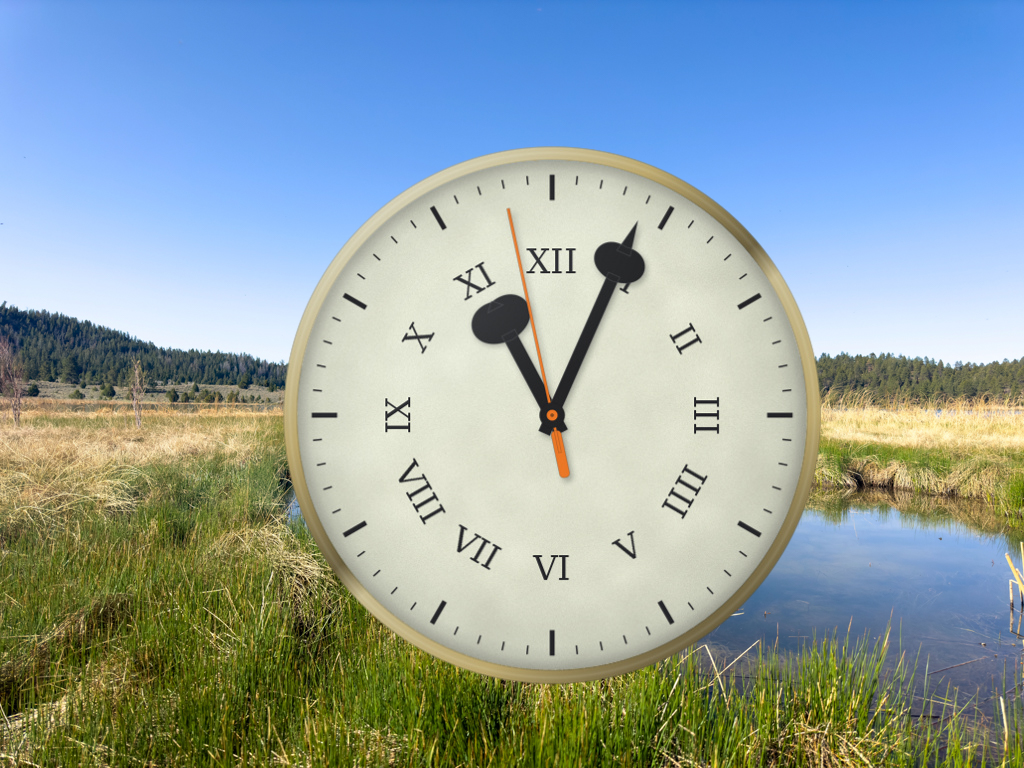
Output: {"hour": 11, "minute": 3, "second": 58}
